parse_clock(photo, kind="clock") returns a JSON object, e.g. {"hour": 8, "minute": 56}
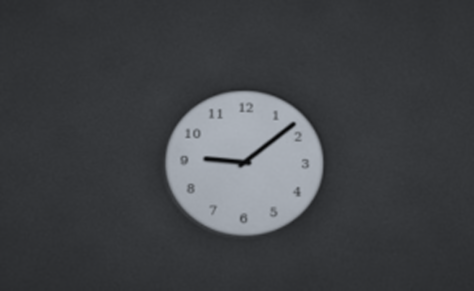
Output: {"hour": 9, "minute": 8}
